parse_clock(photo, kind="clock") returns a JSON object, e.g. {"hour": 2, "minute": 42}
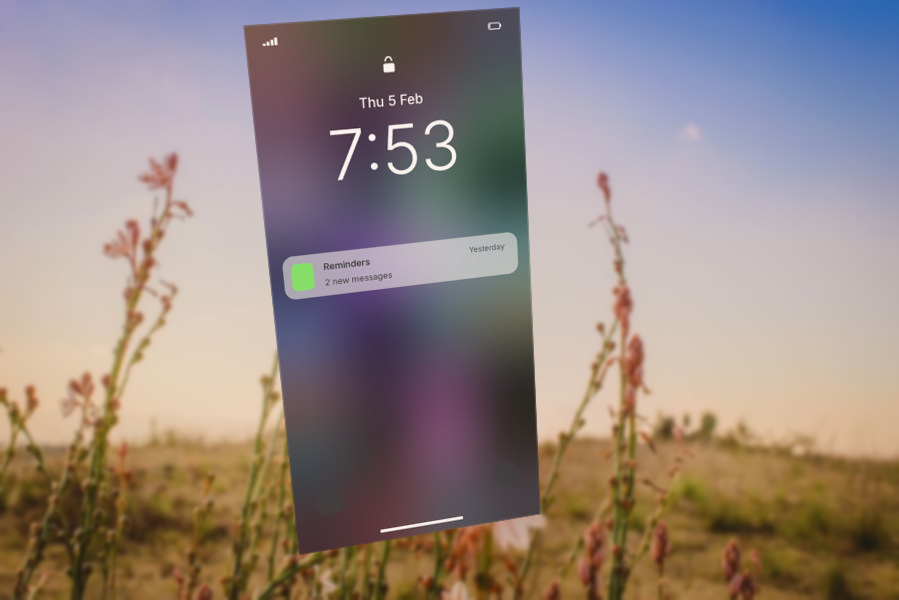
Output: {"hour": 7, "minute": 53}
